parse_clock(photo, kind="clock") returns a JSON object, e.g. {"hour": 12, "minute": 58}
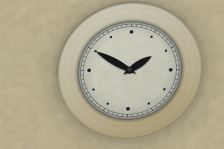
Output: {"hour": 1, "minute": 50}
